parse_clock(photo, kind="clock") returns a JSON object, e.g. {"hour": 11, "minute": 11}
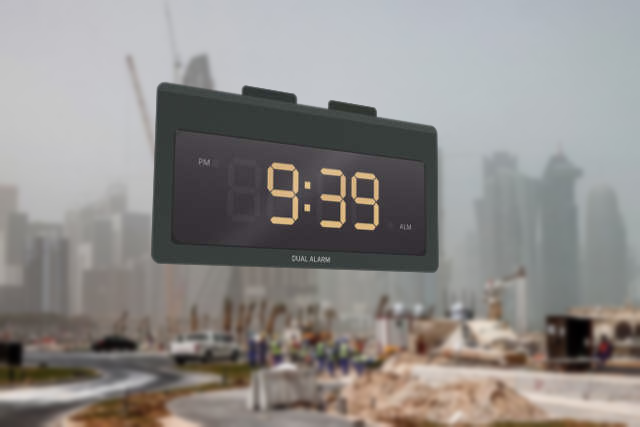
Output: {"hour": 9, "minute": 39}
